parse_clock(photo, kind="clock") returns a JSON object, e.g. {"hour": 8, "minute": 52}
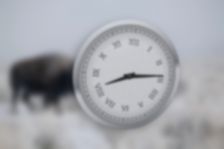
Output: {"hour": 8, "minute": 14}
